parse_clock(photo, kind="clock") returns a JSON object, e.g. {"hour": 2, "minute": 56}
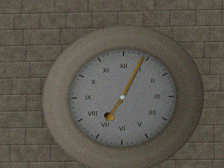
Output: {"hour": 7, "minute": 4}
